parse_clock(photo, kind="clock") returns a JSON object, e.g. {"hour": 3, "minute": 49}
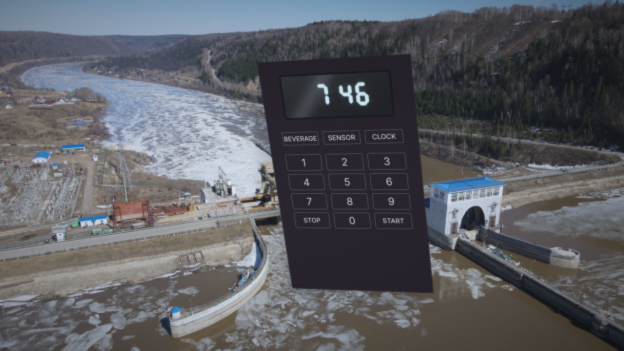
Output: {"hour": 7, "minute": 46}
